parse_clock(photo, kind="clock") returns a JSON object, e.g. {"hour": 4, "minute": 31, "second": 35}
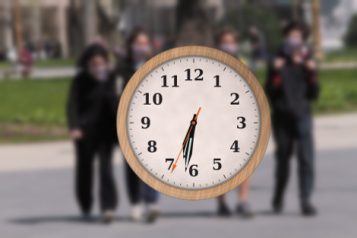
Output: {"hour": 6, "minute": 31, "second": 34}
